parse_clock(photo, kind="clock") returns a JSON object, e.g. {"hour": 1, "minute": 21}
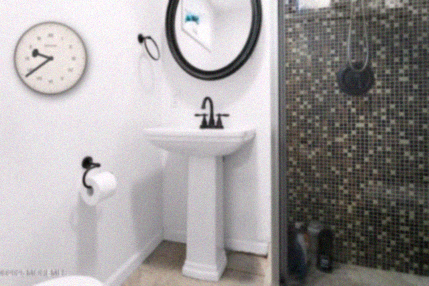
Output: {"hour": 9, "minute": 39}
